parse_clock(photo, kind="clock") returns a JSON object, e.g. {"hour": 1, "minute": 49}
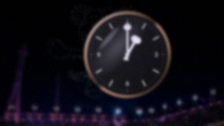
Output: {"hour": 1, "minute": 0}
